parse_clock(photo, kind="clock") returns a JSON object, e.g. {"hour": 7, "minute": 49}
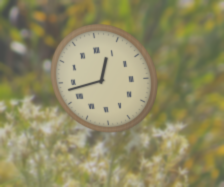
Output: {"hour": 12, "minute": 43}
